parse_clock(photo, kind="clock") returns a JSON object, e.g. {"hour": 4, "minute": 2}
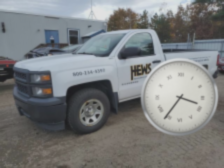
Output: {"hour": 3, "minute": 36}
